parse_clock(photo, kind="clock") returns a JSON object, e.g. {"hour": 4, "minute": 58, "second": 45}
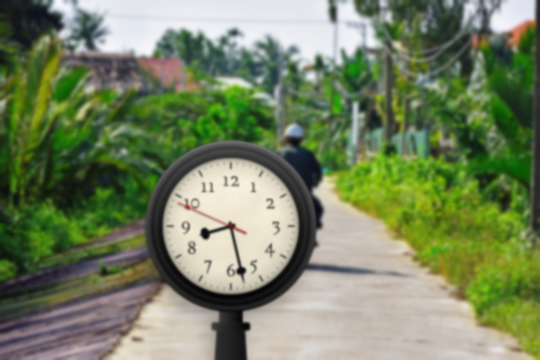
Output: {"hour": 8, "minute": 27, "second": 49}
